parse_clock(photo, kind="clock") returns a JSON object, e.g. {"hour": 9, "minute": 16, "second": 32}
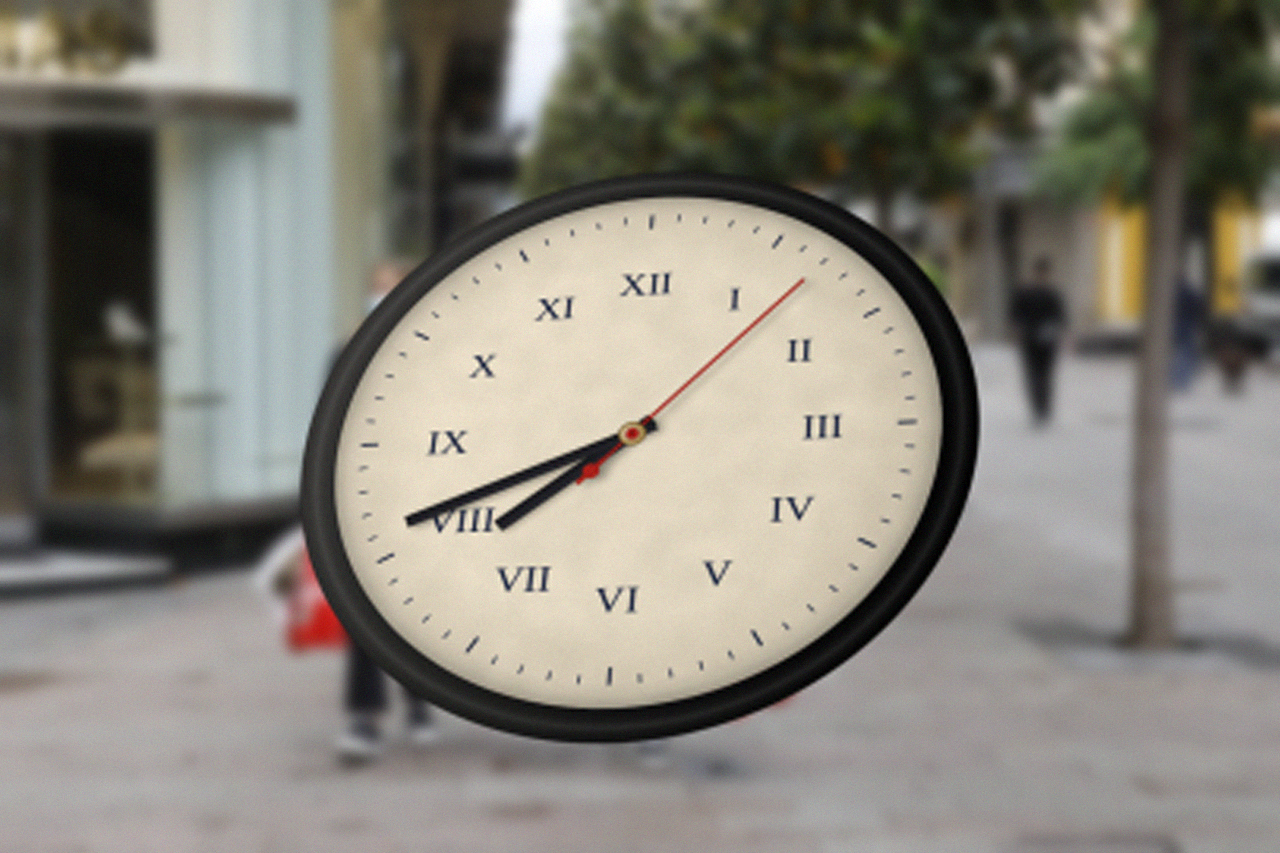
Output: {"hour": 7, "minute": 41, "second": 7}
